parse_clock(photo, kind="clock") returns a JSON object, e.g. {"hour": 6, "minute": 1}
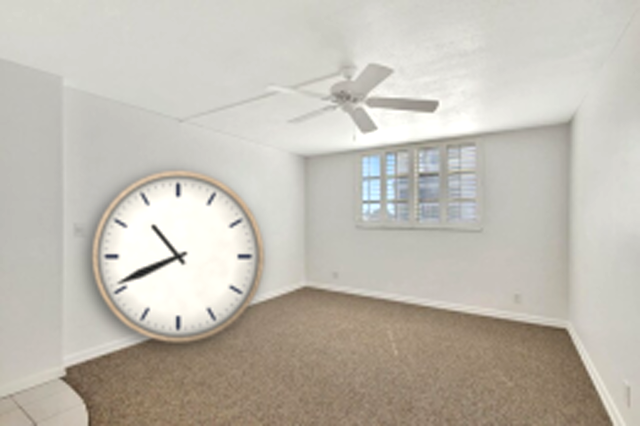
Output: {"hour": 10, "minute": 41}
